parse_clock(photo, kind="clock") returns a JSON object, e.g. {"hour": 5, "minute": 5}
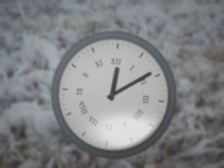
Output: {"hour": 12, "minute": 9}
